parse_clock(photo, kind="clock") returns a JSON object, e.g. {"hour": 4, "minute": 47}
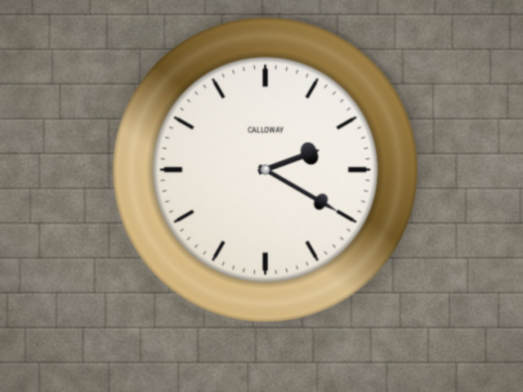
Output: {"hour": 2, "minute": 20}
